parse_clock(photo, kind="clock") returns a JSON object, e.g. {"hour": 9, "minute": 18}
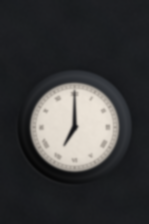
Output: {"hour": 7, "minute": 0}
